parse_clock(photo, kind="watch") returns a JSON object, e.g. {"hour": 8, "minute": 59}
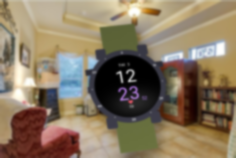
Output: {"hour": 12, "minute": 23}
